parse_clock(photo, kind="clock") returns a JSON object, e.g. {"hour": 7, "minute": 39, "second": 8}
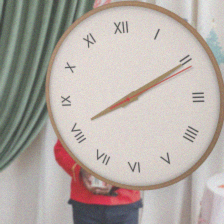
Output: {"hour": 8, "minute": 10, "second": 11}
